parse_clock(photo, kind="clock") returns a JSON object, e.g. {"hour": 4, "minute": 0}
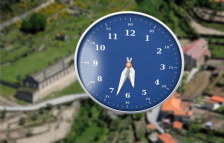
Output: {"hour": 5, "minute": 33}
